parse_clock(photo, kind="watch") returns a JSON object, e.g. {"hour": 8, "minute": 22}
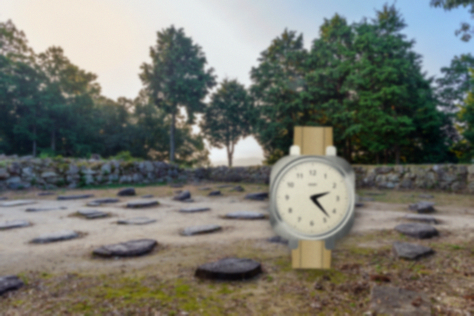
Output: {"hour": 2, "minute": 23}
